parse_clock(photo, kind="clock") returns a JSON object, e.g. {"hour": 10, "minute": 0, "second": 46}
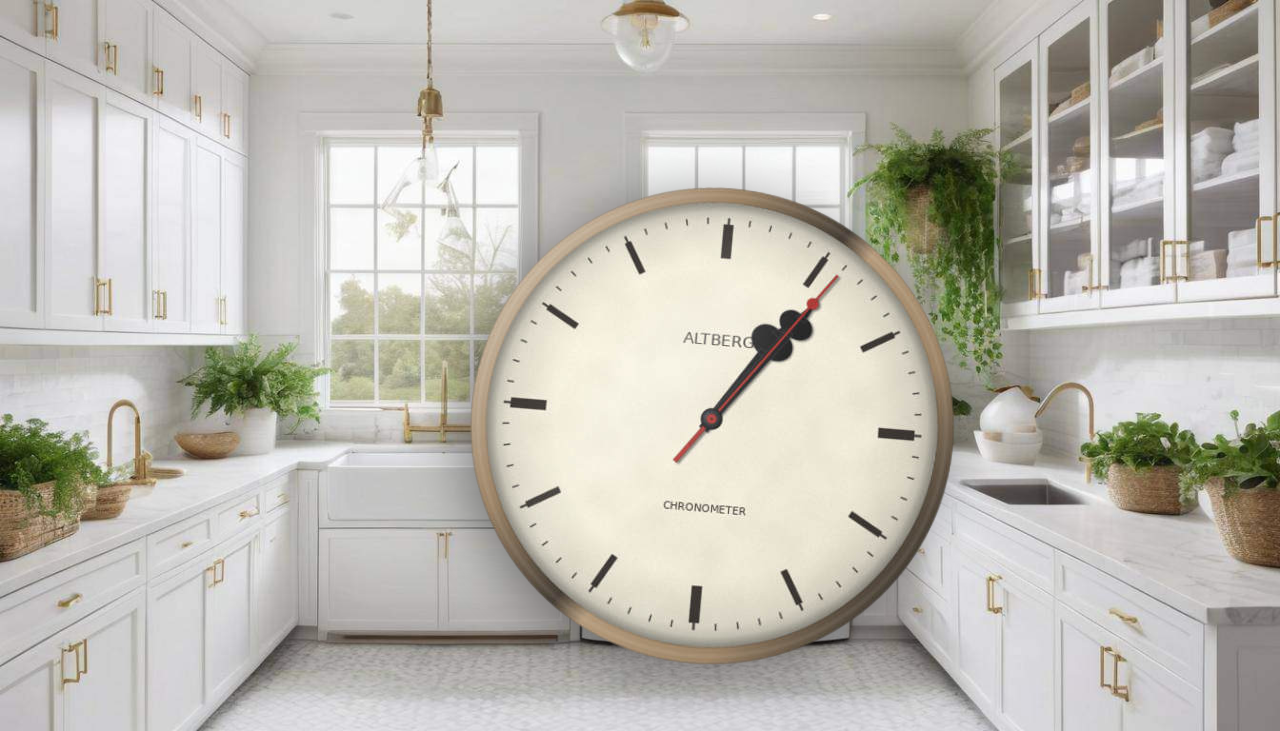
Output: {"hour": 1, "minute": 6, "second": 6}
